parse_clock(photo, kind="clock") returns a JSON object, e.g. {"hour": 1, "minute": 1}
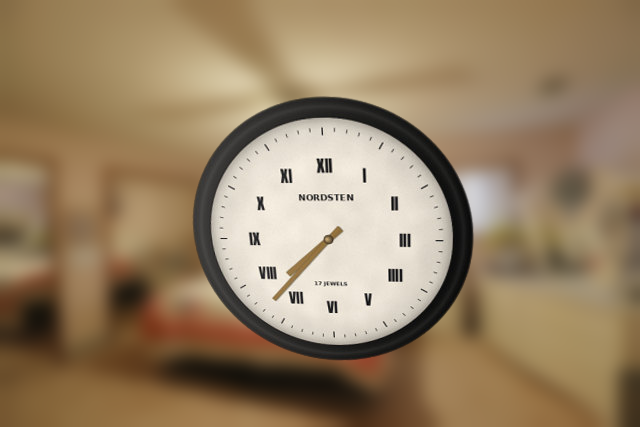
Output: {"hour": 7, "minute": 37}
